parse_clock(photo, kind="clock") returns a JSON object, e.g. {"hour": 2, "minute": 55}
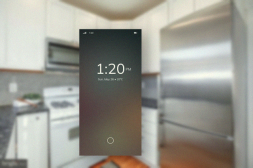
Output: {"hour": 1, "minute": 20}
